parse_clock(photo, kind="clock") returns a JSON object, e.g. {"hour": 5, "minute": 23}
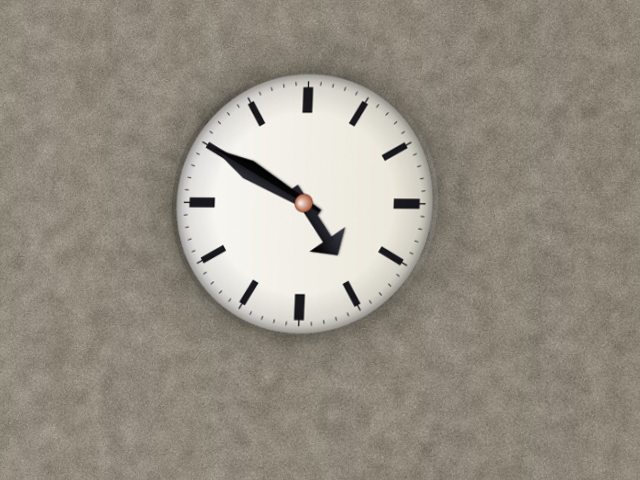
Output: {"hour": 4, "minute": 50}
